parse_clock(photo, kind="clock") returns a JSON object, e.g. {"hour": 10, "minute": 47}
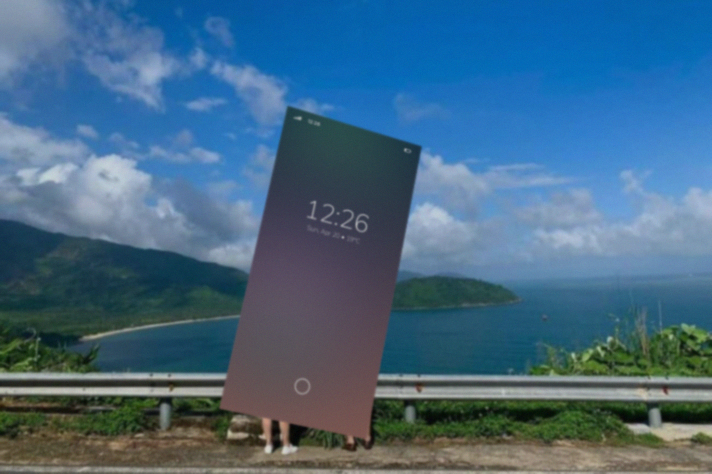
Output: {"hour": 12, "minute": 26}
